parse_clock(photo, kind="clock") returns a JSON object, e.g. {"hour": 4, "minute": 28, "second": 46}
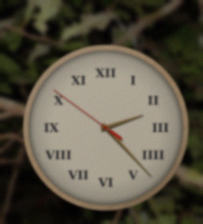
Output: {"hour": 2, "minute": 22, "second": 51}
